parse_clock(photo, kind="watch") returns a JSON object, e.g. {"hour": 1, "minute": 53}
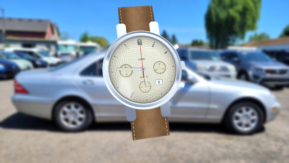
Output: {"hour": 5, "minute": 46}
